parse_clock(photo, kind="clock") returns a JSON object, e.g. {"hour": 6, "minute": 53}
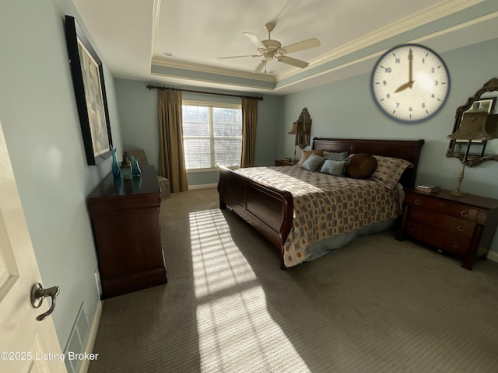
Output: {"hour": 8, "minute": 0}
